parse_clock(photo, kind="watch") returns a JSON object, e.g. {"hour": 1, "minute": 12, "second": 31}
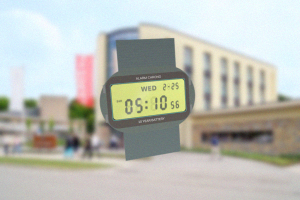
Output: {"hour": 5, "minute": 10, "second": 56}
